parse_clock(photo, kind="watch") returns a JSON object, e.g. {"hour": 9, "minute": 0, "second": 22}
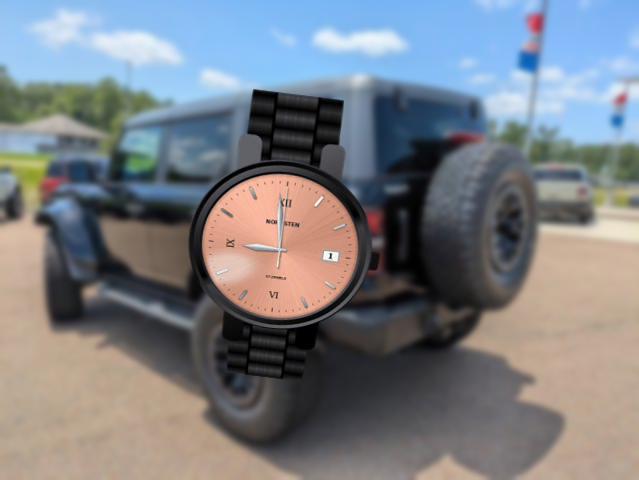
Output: {"hour": 8, "minute": 59, "second": 0}
